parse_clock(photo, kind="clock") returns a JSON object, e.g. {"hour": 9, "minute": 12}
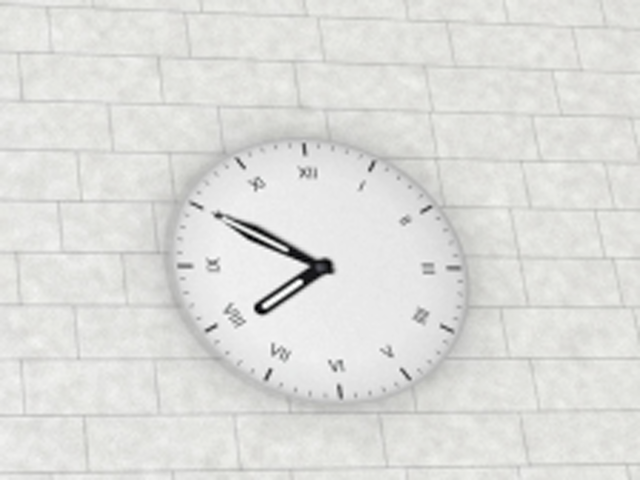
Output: {"hour": 7, "minute": 50}
